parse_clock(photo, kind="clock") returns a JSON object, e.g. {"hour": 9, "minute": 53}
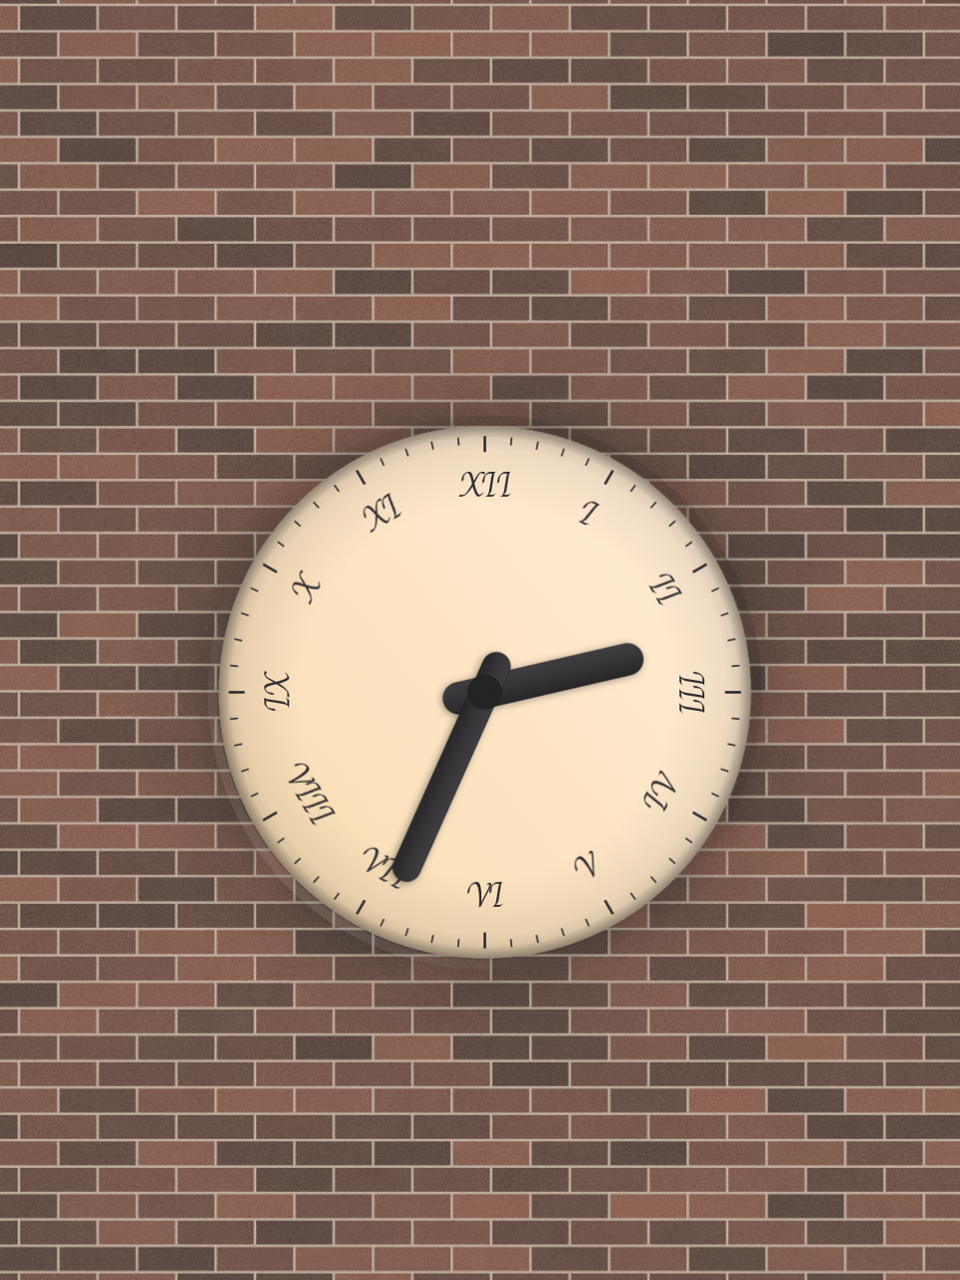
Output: {"hour": 2, "minute": 34}
